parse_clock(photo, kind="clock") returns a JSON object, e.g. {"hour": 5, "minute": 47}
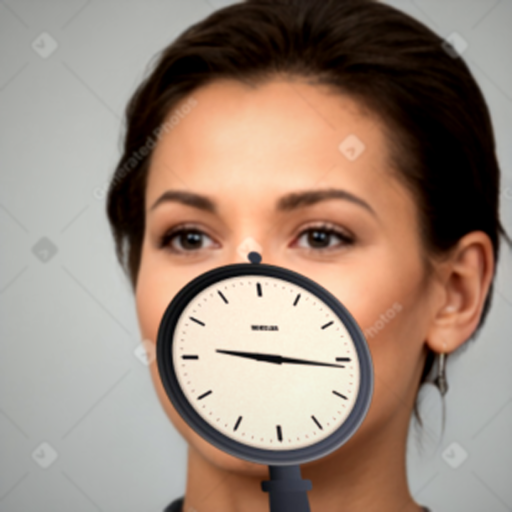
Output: {"hour": 9, "minute": 16}
